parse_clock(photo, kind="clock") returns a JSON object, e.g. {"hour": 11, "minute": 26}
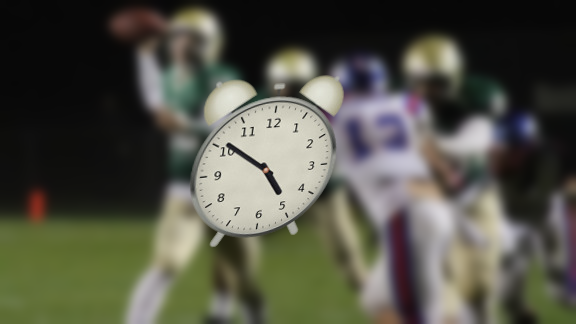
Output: {"hour": 4, "minute": 51}
